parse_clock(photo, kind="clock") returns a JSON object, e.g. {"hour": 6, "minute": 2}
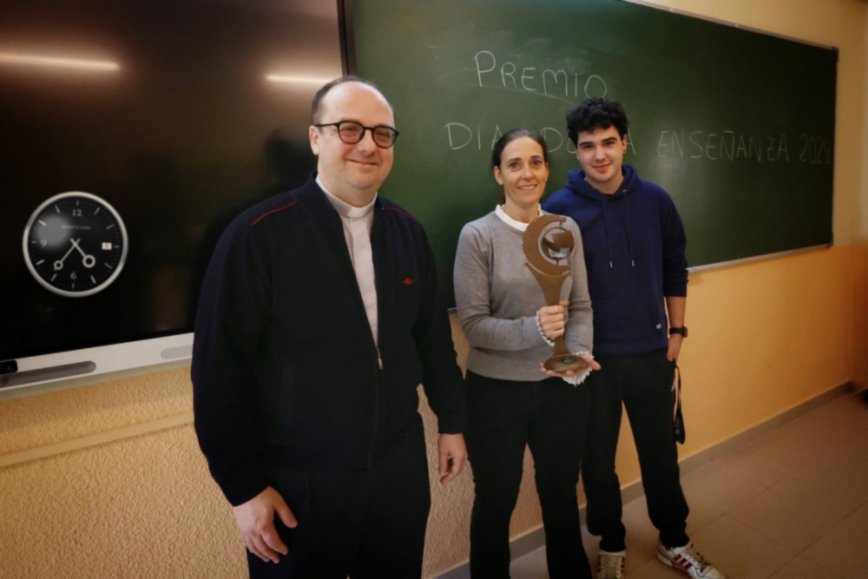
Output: {"hour": 4, "minute": 36}
